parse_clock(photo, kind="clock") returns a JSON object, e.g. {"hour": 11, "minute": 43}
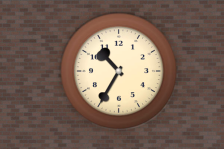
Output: {"hour": 10, "minute": 35}
